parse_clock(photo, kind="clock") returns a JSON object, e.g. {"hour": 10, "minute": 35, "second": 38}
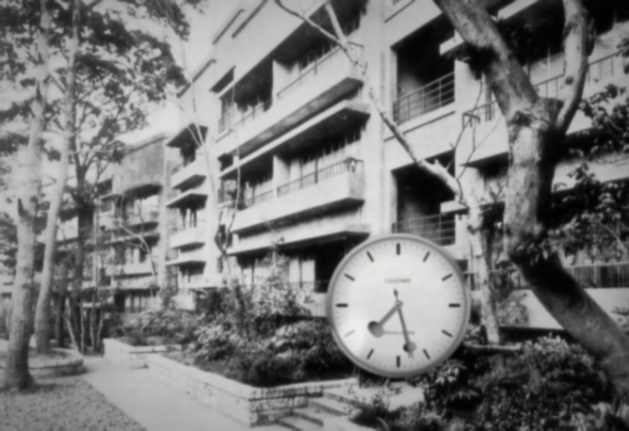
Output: {"hour": 7, "minute": 27, "second": 28}
